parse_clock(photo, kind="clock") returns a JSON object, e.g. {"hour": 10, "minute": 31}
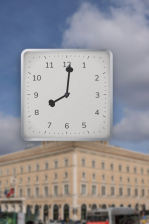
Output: {"hour": 8, "minute": 1}
